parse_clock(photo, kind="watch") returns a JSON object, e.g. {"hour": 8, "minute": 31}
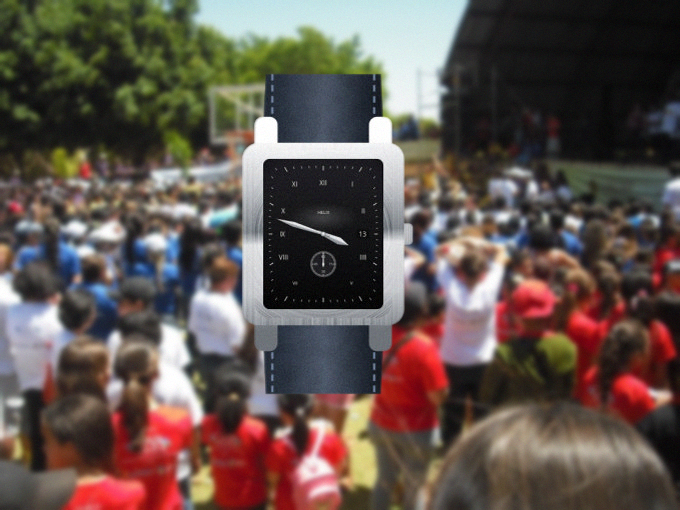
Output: {"hour": 3, "minute": 48}
